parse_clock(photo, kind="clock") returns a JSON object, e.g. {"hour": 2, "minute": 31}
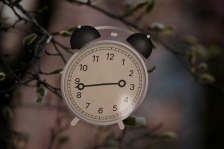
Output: {"hour": 2, "minute": 43}
